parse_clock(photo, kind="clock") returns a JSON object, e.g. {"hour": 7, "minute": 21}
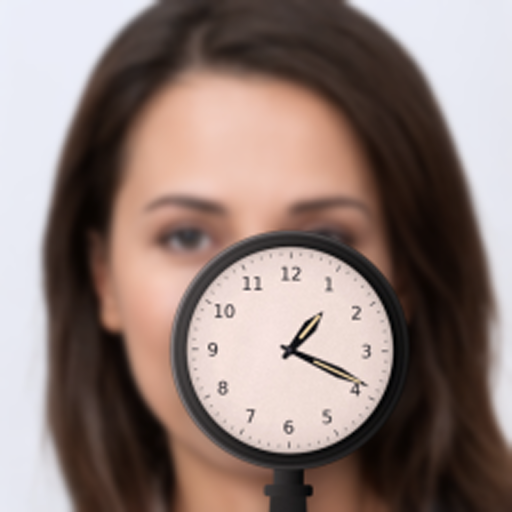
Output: {"hour": 1, "minute": 19}
